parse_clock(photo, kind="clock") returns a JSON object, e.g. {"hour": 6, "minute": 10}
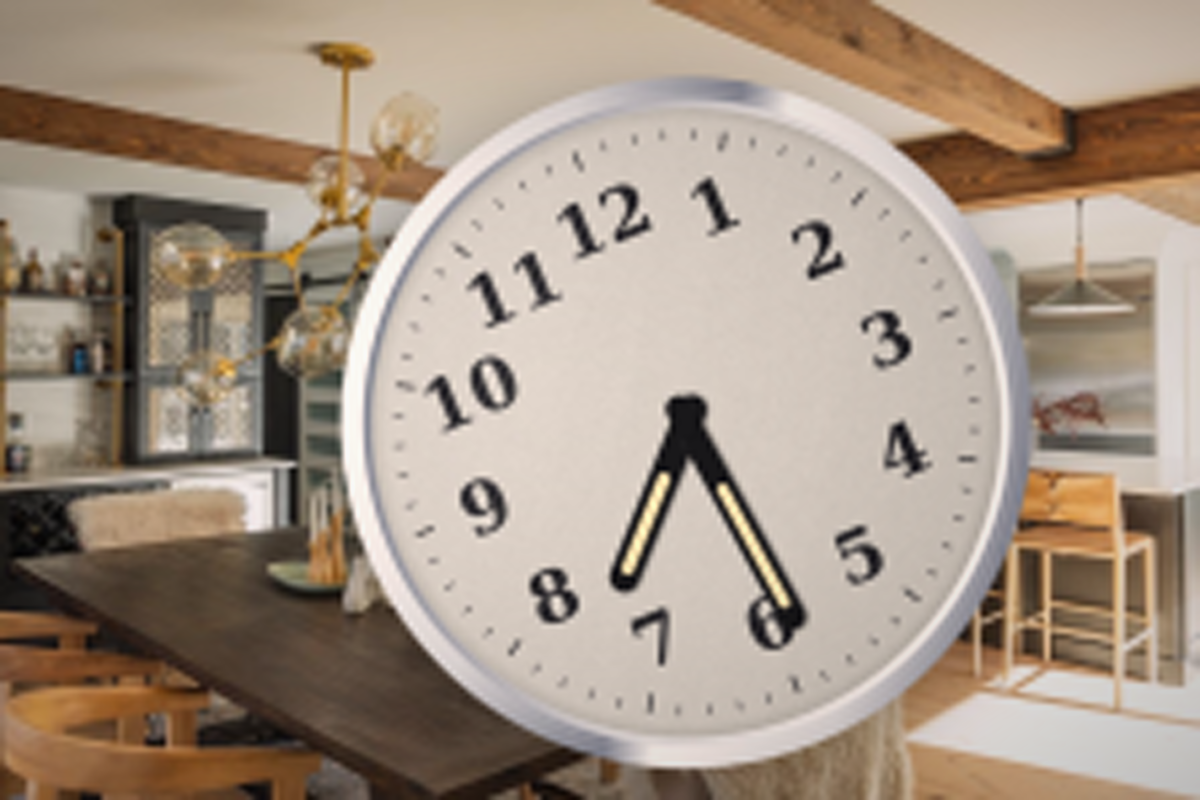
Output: {"hour": 7, "minute": 29}
